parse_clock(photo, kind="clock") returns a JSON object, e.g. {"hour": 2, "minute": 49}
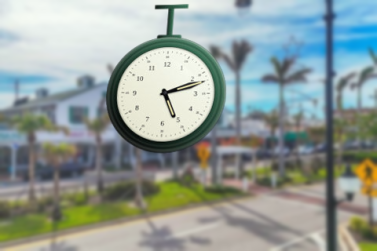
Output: {"hour": 5, "minute": 12}
